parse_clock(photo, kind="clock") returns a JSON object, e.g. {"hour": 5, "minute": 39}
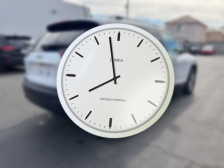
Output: {"hour": 7, "minute": 58}
